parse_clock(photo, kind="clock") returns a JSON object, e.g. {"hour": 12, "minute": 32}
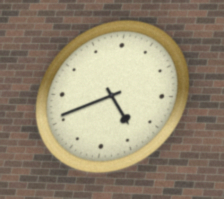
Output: {"hour": 4, "minute": 41}
